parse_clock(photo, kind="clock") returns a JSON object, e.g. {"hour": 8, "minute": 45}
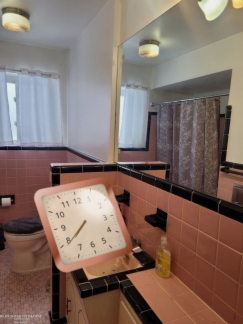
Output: {"hour": 7, "minute": 39}
